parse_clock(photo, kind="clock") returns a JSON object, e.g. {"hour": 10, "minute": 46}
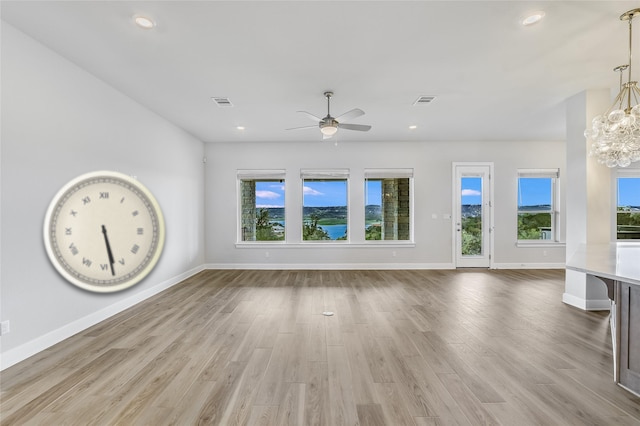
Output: {"hour": 5, "minute": 28}
